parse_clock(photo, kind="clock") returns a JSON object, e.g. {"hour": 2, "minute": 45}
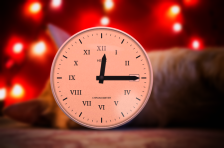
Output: {"hour": 12, "minute": 15}
